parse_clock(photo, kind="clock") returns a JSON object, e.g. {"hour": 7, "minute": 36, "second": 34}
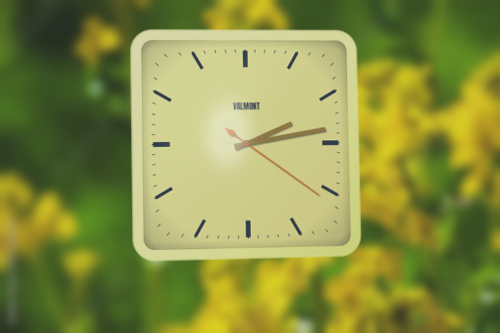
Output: {"hour": 2, "minute": 13, "second": 21}
